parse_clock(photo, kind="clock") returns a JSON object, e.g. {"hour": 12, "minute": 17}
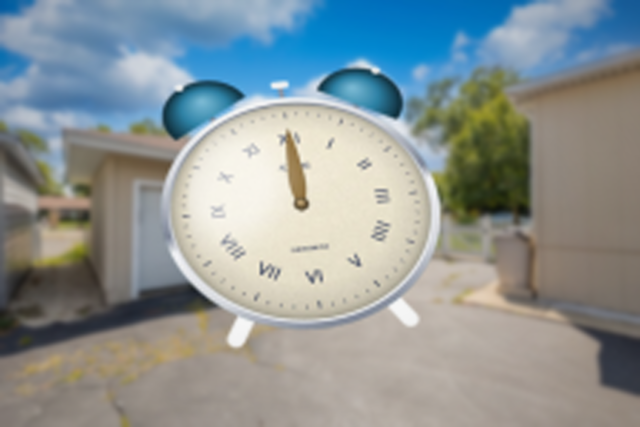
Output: {"hour": 12, "minute": 0}
